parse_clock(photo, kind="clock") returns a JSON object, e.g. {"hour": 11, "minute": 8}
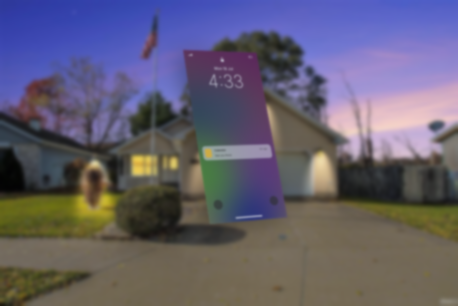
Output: {"hour": 4, "minute": 33}
